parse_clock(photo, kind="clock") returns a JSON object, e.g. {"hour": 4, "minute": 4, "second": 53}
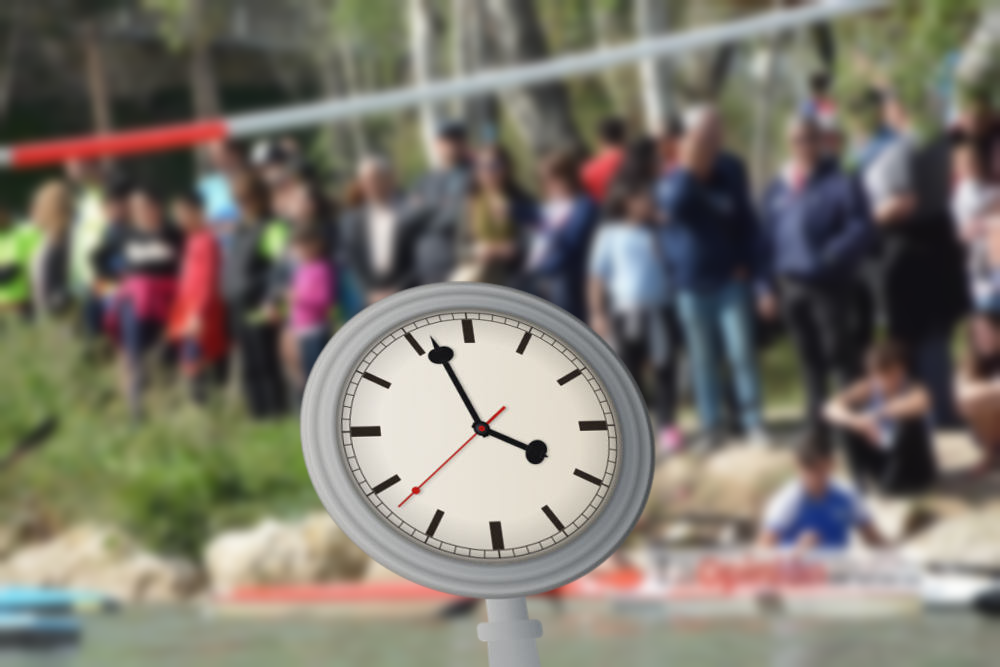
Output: {"hour": 3, "minute": 56, "second": 38}
